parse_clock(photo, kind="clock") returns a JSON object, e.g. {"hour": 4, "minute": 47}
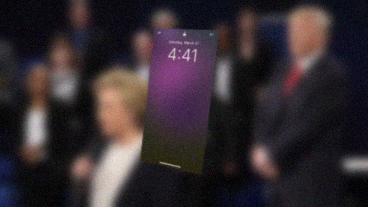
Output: {"hour": 4, "minute": 41}
